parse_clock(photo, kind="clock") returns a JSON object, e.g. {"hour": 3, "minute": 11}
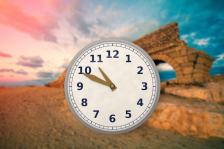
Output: {"hour": 10, "minute": 49}
